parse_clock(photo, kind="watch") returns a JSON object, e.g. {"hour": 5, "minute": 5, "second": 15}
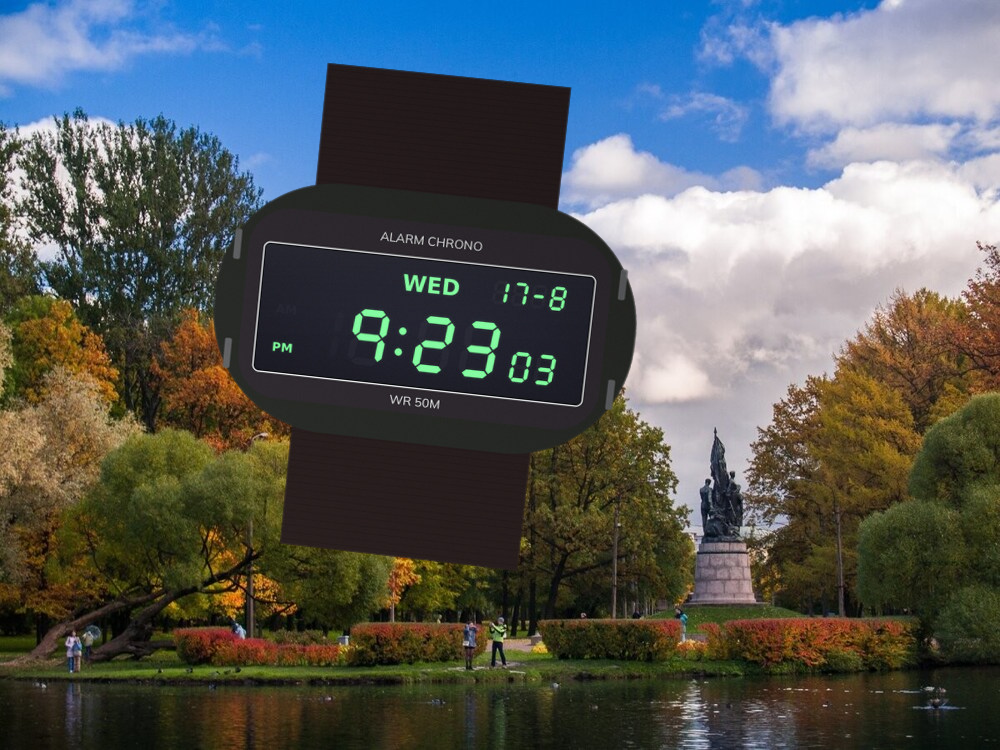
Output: {"hour": 9, "minute": 23, "second": 3}
